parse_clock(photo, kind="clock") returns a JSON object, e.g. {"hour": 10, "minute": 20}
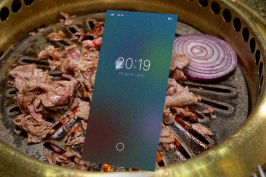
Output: {"hour": 20, "minute": 19}
